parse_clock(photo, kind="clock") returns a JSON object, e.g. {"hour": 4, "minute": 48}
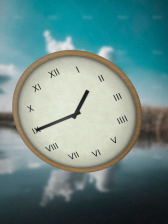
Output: {"hour": 1, "minute": 45}
